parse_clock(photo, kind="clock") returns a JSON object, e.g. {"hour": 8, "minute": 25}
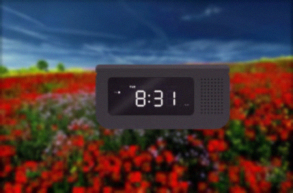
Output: {"hour": 8, "minute": 31}
